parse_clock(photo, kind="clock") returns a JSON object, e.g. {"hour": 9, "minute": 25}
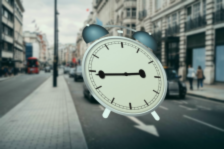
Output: {"hour": 2, "minute": 44}
